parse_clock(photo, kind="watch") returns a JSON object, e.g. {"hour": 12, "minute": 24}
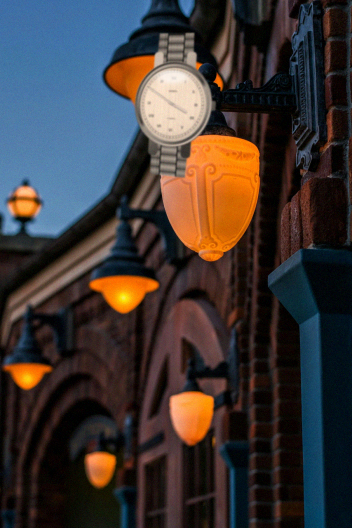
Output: {"hour": 3, "minute": 50}
